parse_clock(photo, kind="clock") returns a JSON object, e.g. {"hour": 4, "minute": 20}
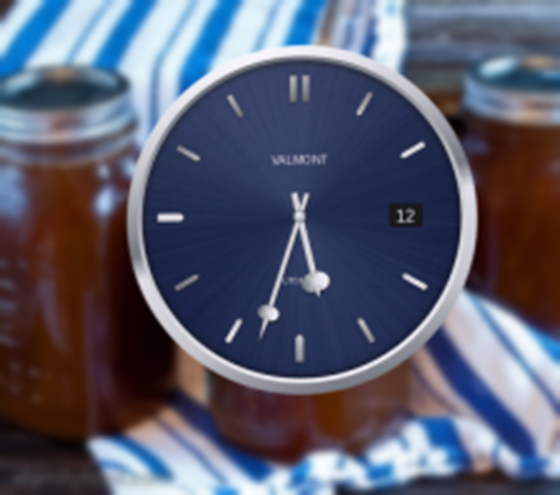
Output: {"hour": 5, "minute": 33}
